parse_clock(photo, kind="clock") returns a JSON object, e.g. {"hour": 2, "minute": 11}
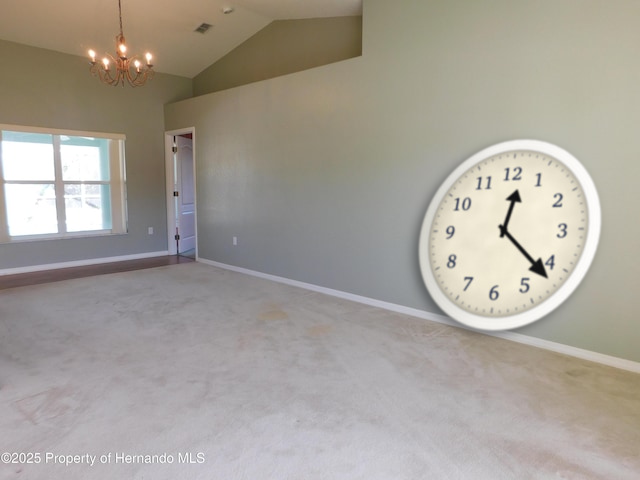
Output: {"hour": 12, "minute": 22}
